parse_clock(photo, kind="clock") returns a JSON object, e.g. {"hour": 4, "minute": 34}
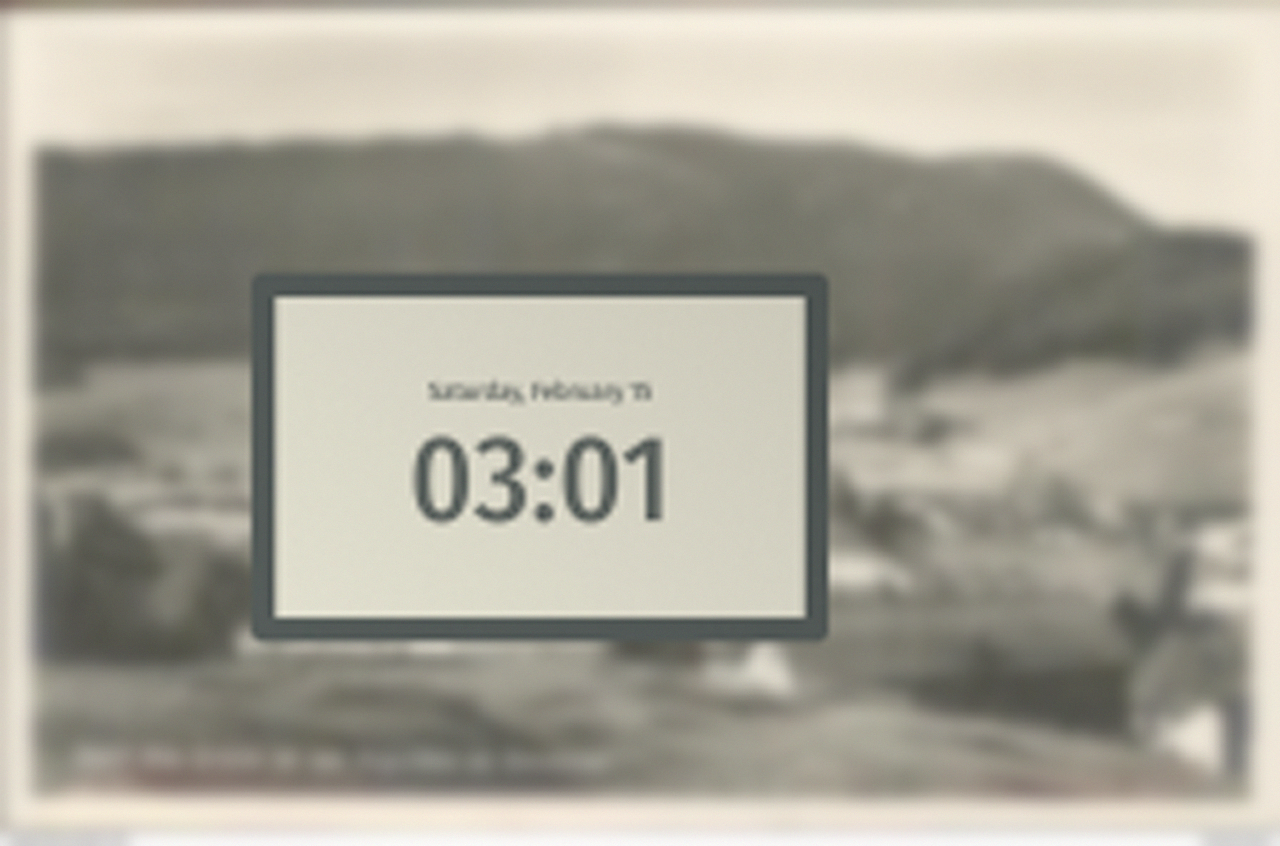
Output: {"hour": 3, "minute": 1}
